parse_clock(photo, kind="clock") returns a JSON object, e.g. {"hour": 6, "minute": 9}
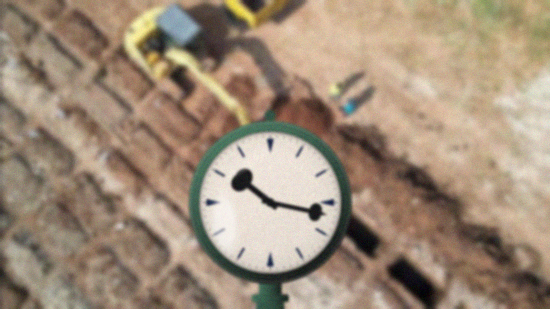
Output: {"hour": 10, "minute": 17}
